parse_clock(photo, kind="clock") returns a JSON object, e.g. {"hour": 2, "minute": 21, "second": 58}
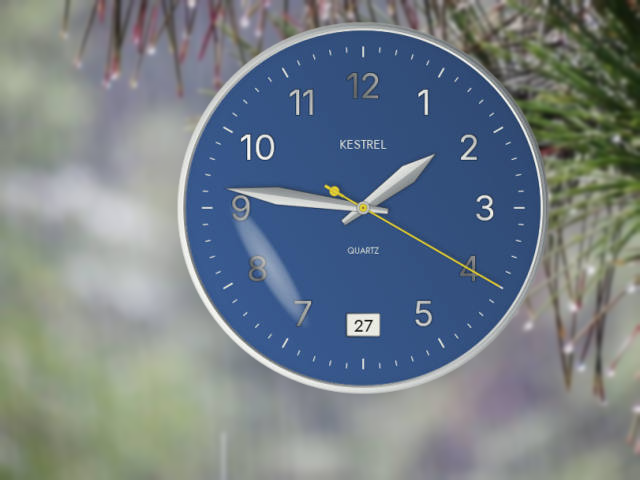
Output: {"hour": 1, "minute": 46, "second": 20}
